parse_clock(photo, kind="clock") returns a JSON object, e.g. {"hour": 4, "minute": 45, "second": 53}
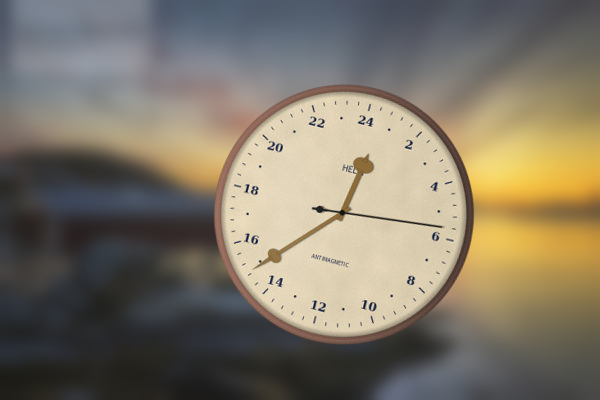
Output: {"hour": 0, "minute": 37, "second": 14}
